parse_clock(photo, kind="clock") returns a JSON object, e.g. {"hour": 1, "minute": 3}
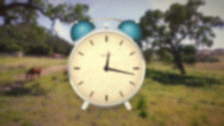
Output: {"hour": 12, "minute": 17}
